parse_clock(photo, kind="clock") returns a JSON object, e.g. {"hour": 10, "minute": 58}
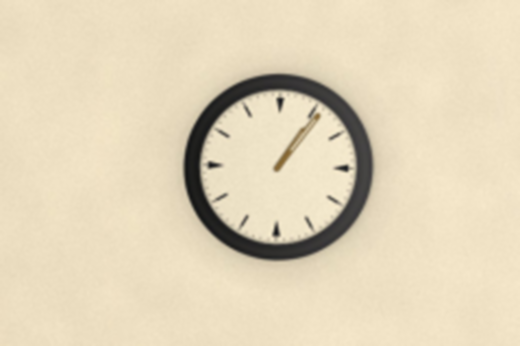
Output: {"hour": 1, "minute": 6}
